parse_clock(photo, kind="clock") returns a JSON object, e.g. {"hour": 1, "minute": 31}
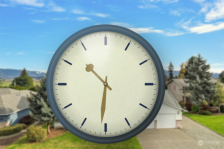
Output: {"hour": 10, "minute": 31}
